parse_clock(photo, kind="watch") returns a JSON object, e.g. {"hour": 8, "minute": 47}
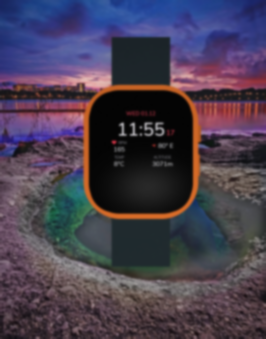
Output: {"hour": 11, "minute": 55}
